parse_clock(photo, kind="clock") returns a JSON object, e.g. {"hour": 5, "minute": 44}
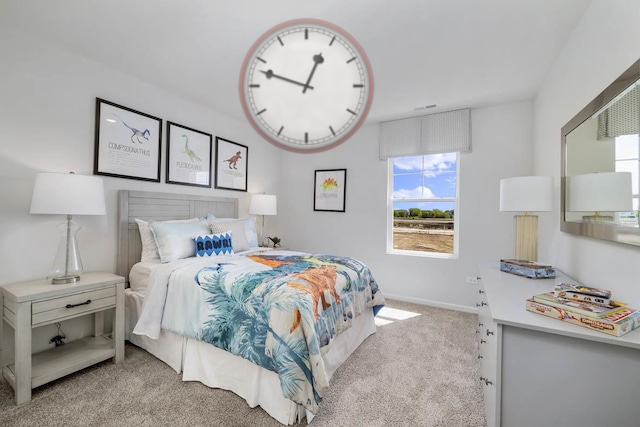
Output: {"hour": 12, "minute": 48}
